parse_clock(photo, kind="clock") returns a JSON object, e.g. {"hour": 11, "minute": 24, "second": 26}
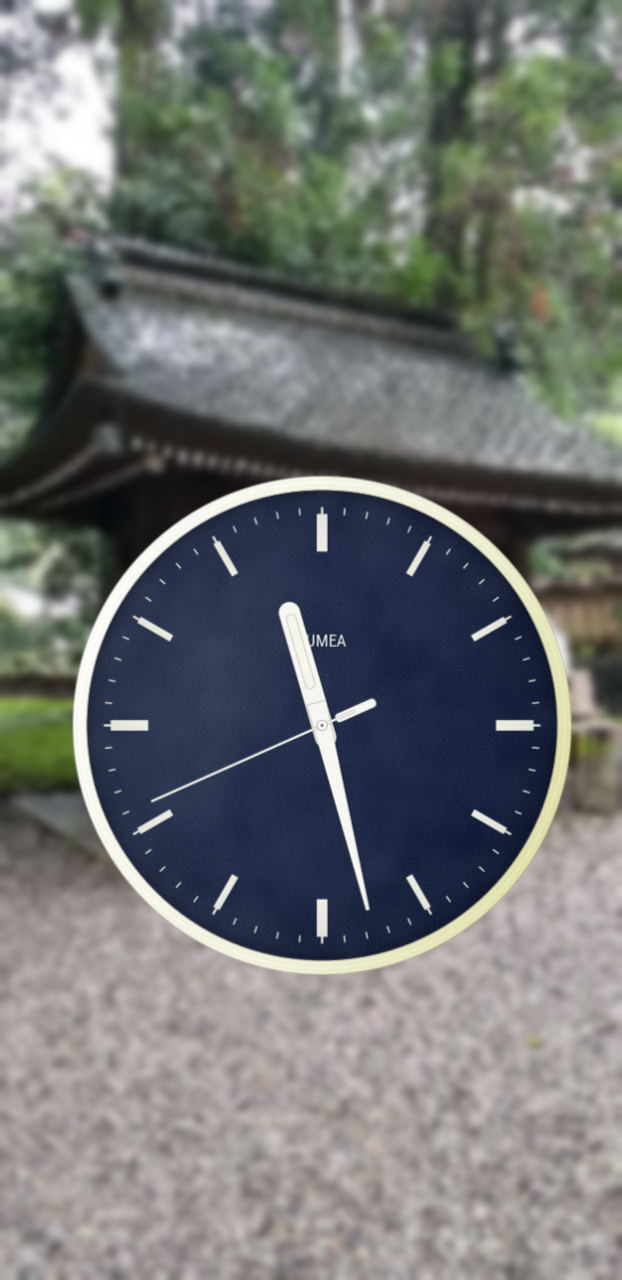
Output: {"hour": 11, "minute": 27, "second": 41}
